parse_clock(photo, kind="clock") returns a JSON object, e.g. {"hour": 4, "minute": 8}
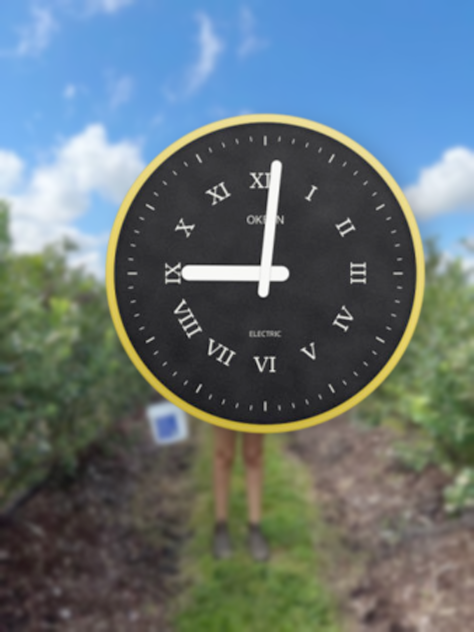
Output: {"hour": 9, "minute": 1}
